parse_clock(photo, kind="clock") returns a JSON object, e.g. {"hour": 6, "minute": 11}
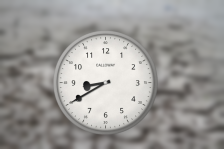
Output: {"hour": 8, "minute": 40}
